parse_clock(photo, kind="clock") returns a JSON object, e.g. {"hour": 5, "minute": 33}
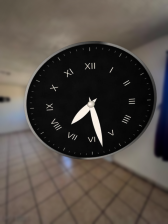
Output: {"hour": 7, "minute": 28}
